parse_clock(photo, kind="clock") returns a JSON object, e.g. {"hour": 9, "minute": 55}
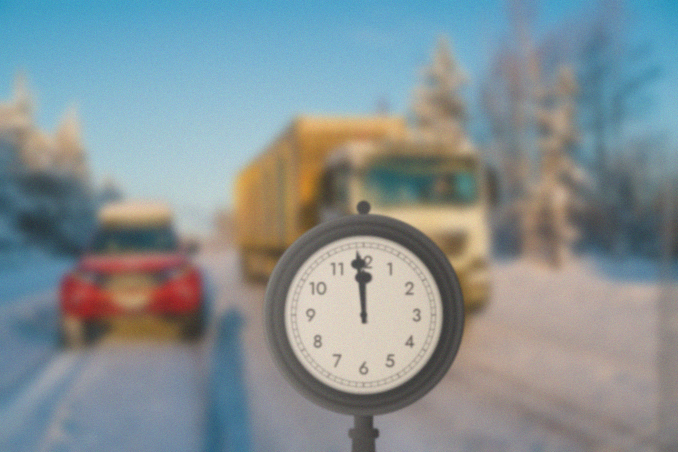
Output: {"hour": 11, "minute": 59}
